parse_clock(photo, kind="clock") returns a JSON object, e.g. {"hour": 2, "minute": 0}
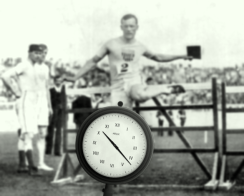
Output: {"hour": 10, "minute": 22}
